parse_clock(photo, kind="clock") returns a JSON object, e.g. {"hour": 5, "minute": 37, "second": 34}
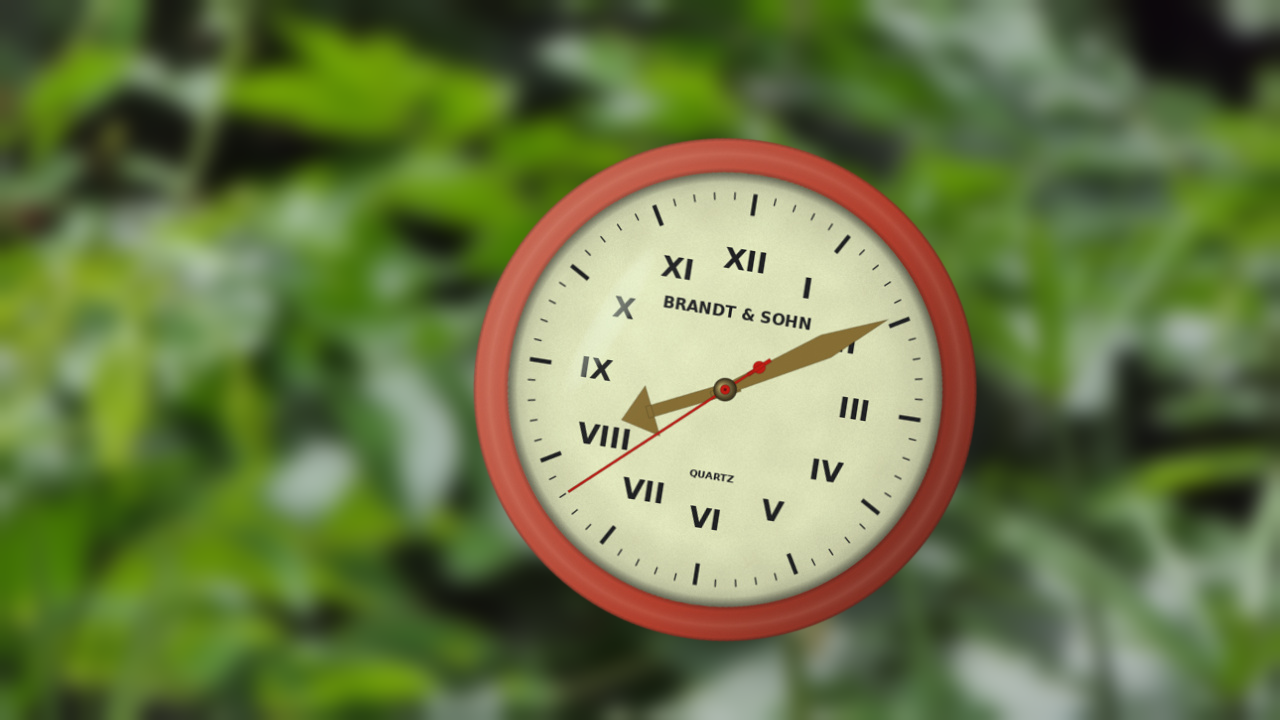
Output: {"hour": 8, "minute": 9, "second": 38}
